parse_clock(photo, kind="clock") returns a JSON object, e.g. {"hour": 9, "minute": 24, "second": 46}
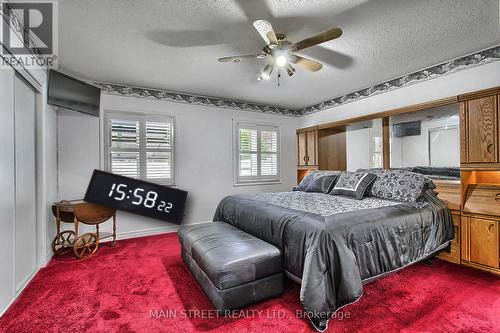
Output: {"hour": 15, "minute": 58, "second": 22}
